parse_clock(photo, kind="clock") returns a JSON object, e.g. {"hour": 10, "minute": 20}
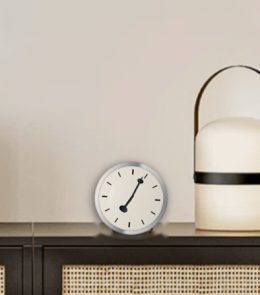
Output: {"hour": 7, "minute": 4}
